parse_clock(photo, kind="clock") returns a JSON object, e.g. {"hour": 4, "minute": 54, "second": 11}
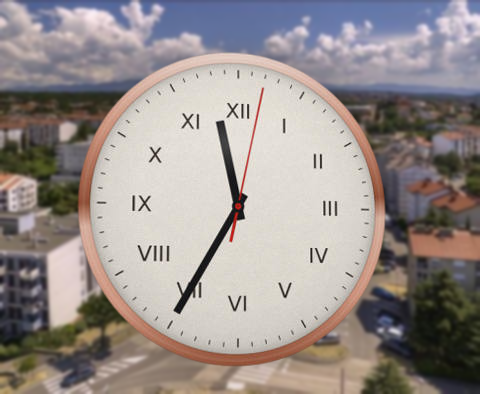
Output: {"hour": 11, "minute": 35, "second": 2}
